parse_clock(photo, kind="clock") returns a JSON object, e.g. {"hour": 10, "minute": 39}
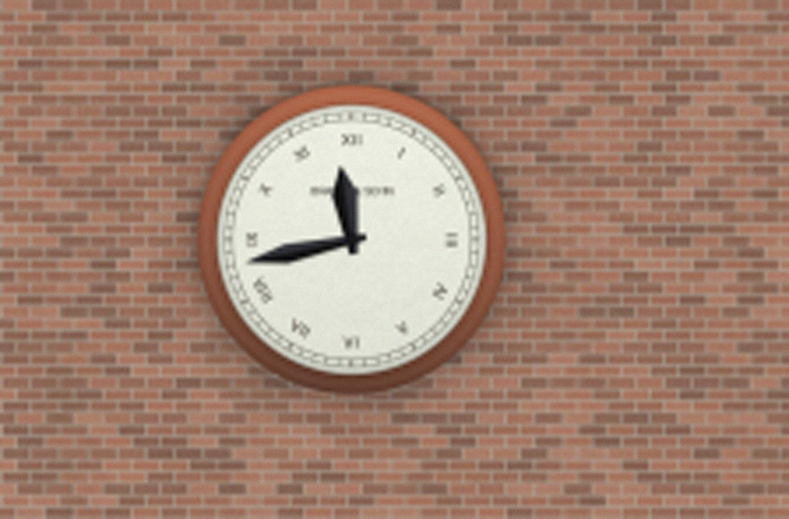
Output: {"hour": 11, "minute": 43}
